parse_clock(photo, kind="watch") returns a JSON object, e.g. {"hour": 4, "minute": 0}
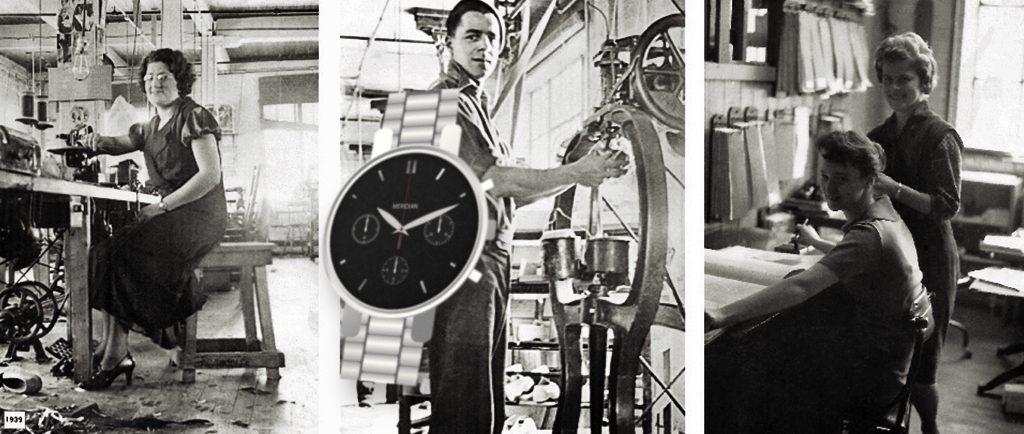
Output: {"hour": 10, "minute": 11}
